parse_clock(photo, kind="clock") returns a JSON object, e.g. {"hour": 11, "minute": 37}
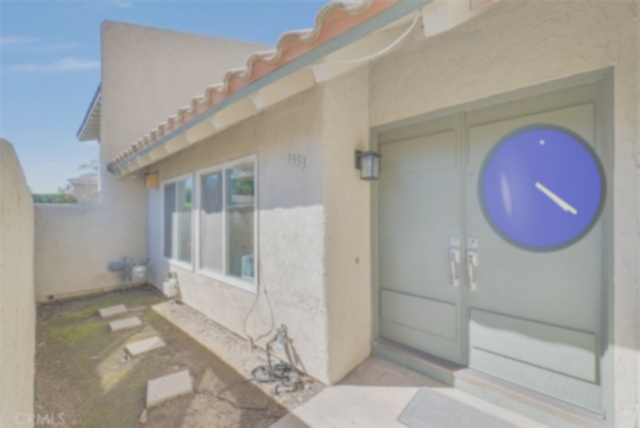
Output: {"hour": 4, "minute": 21}
